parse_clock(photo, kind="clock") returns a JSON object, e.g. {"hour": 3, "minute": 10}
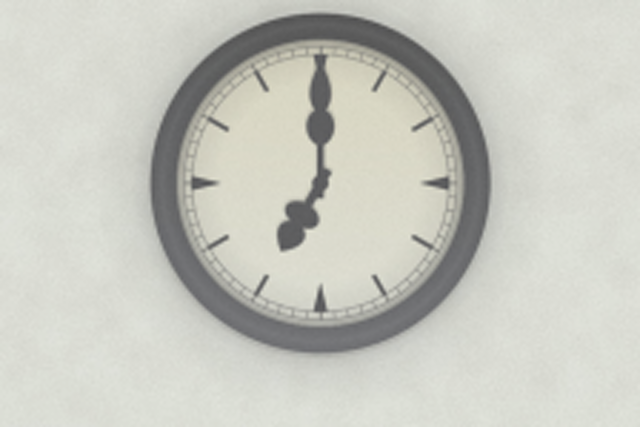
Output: {"hour": 7, "minute": 0}
